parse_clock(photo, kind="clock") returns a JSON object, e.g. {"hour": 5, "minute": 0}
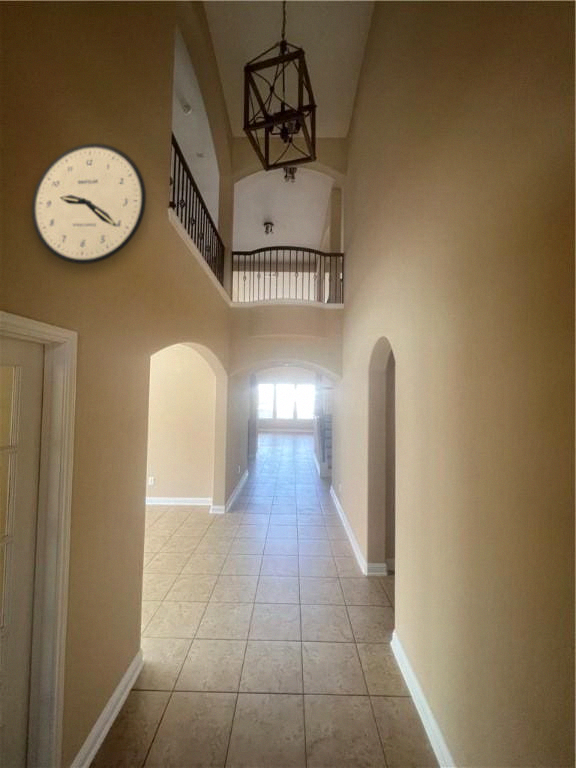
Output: {"hour": 9, "minute": 21}
